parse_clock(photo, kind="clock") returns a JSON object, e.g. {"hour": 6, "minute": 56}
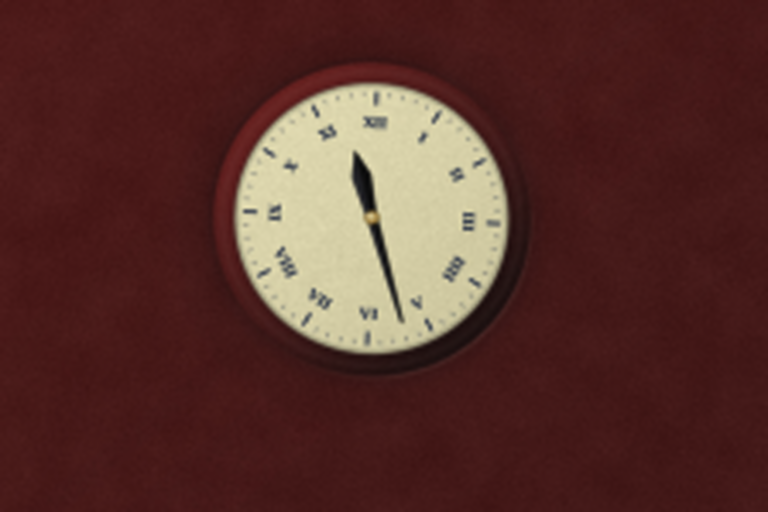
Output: {"hour": 11, "minute": 27}
